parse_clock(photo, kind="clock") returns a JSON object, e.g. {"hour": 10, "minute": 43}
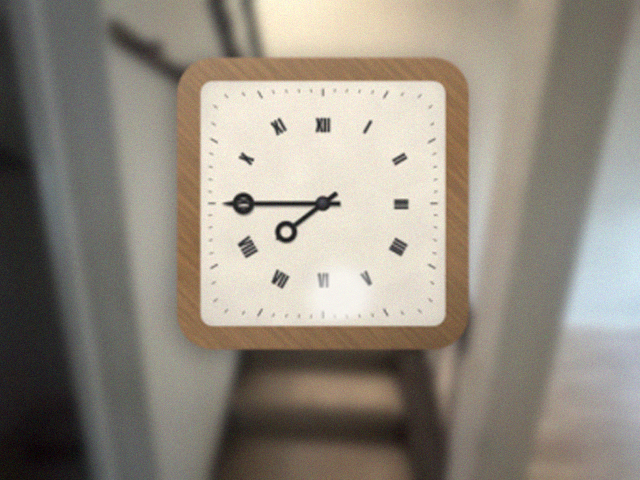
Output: {"hour": 7, "minute": 45}
